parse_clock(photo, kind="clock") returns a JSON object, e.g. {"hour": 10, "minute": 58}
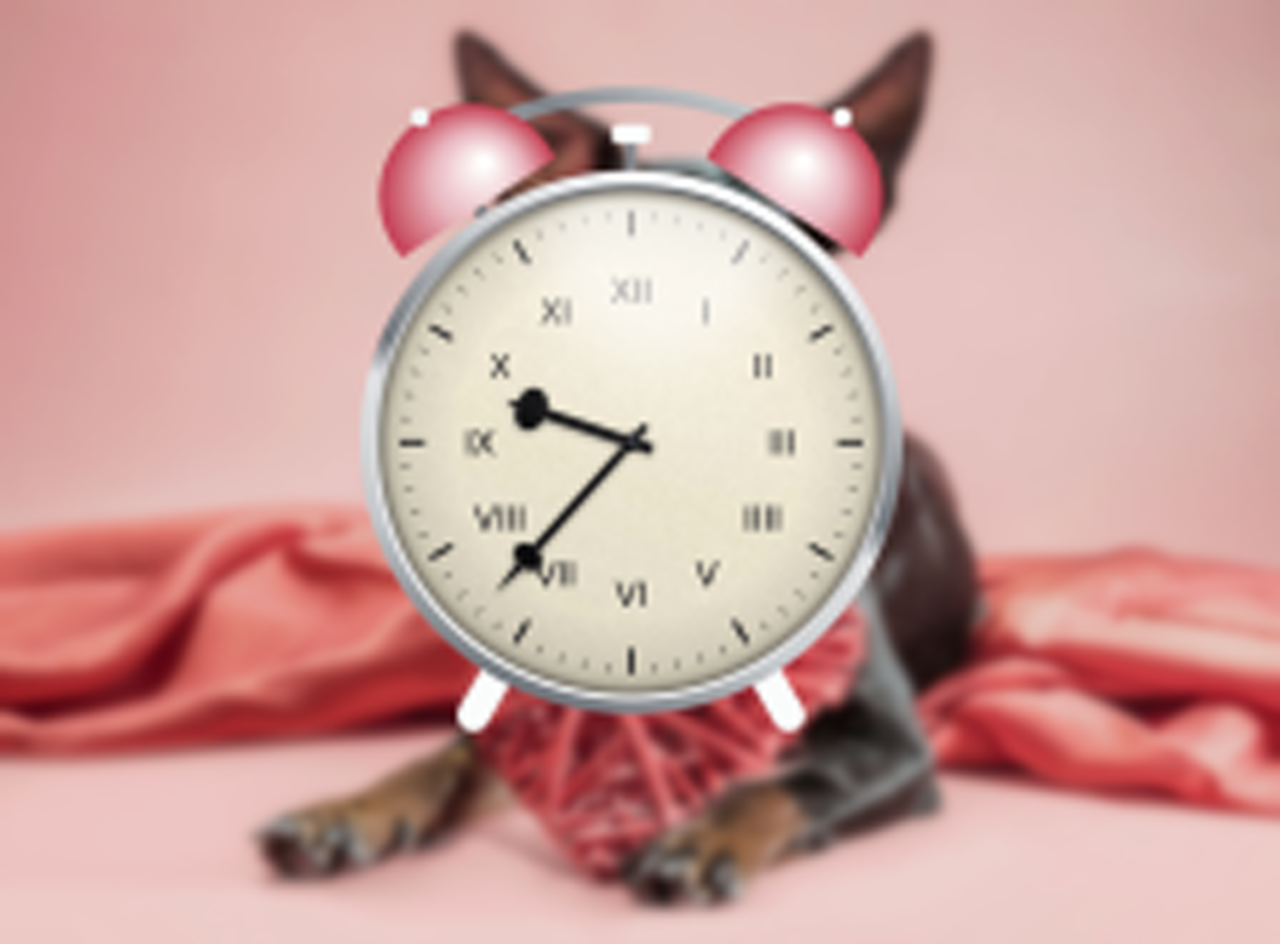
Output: {"hour": 9, "minute": 37}
